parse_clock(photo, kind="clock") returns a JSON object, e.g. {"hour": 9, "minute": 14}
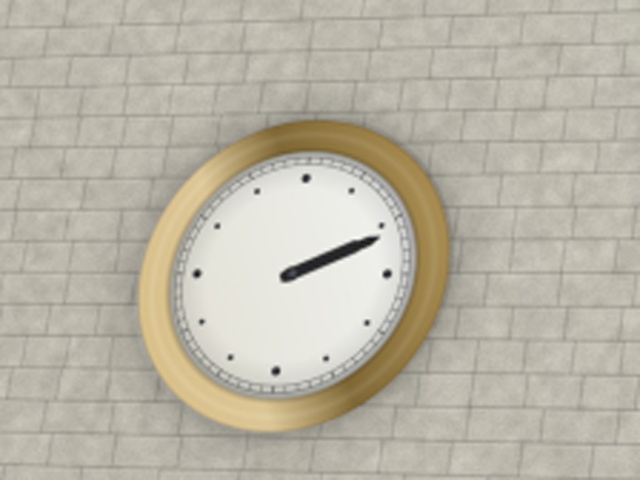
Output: {"hour": 2, "minute": 11}
